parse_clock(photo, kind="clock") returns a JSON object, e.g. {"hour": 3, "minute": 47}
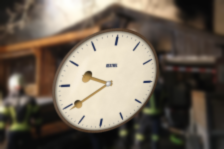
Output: {"hour": 9, "minute": 39}
